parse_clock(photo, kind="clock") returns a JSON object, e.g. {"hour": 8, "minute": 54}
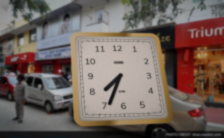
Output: {"hour": 7, "minute": 34}
